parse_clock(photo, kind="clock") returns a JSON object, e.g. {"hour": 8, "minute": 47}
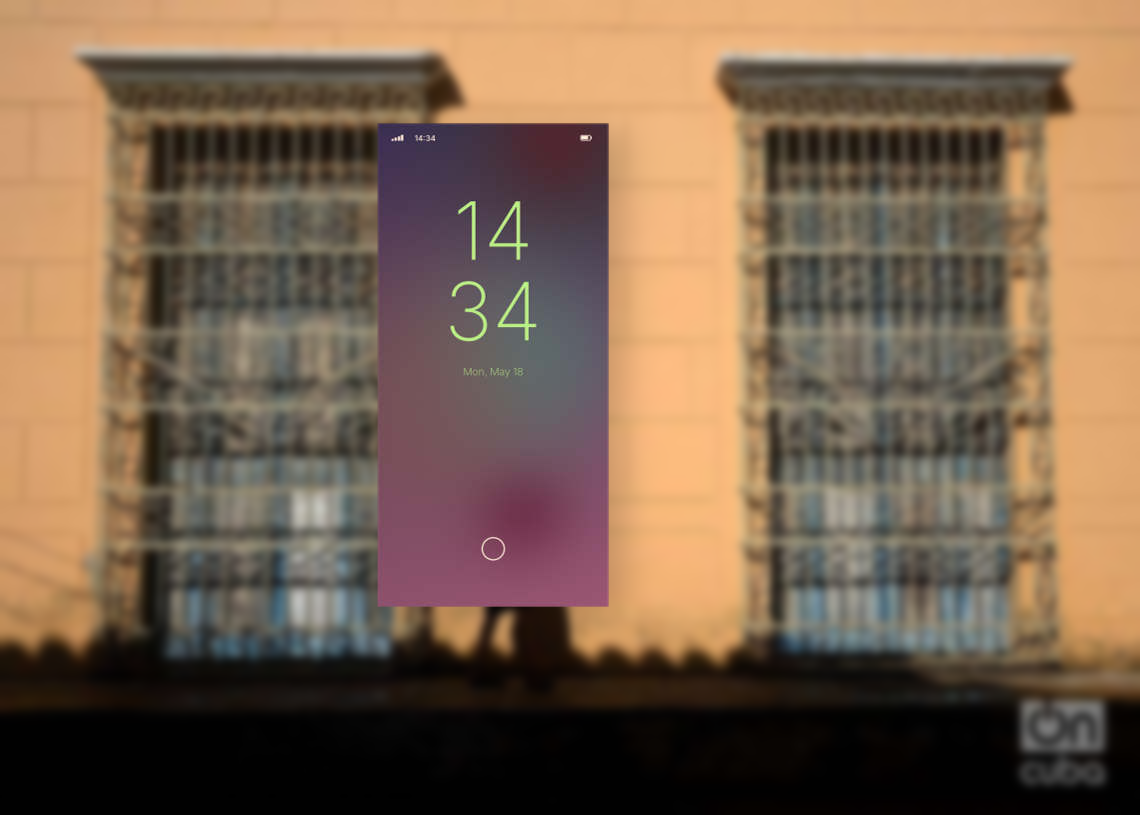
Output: {"hour": 14, "minute": 34}
